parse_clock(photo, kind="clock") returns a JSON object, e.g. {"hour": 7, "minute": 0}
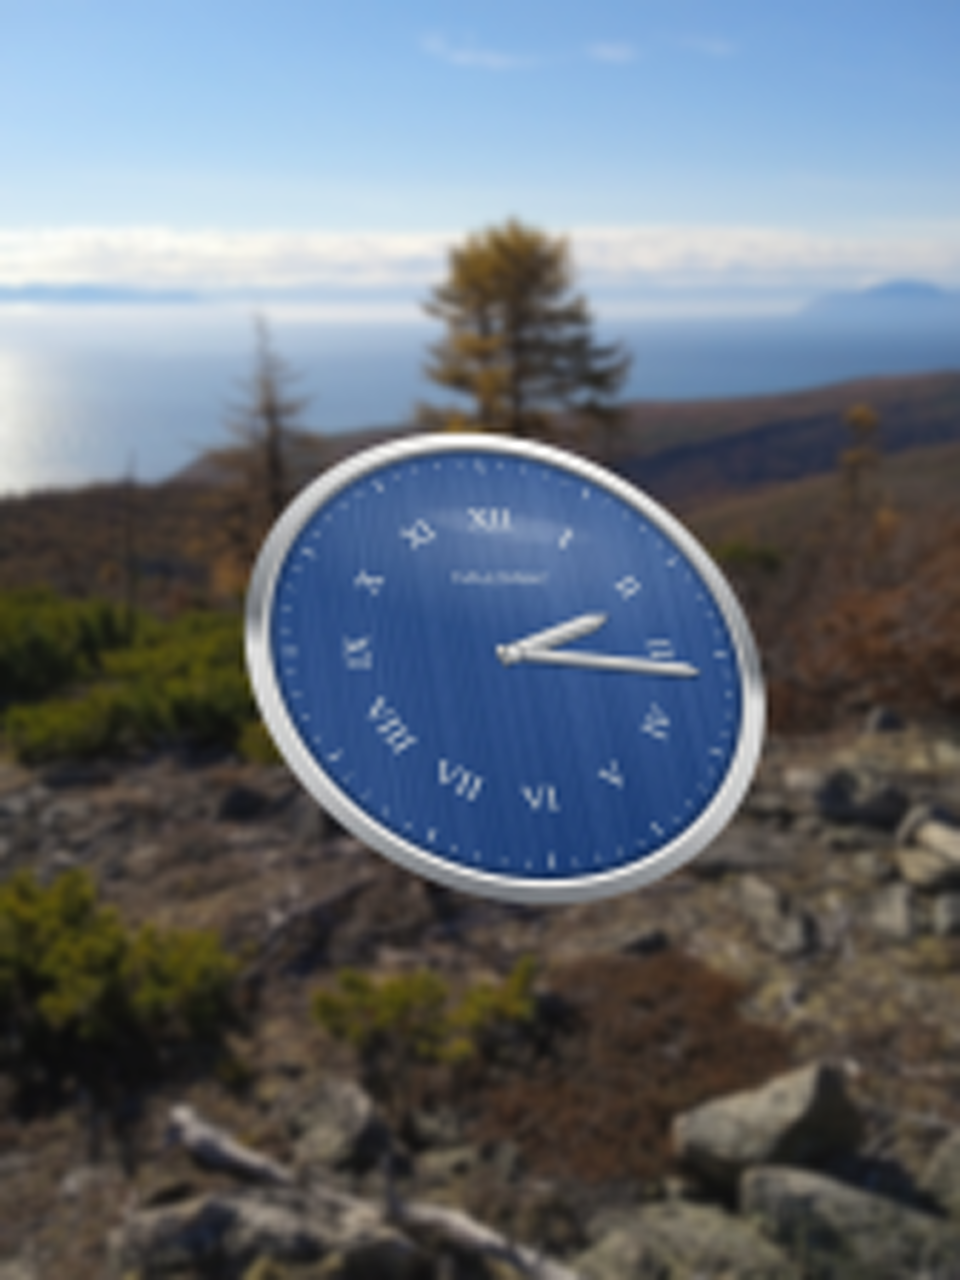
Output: {"hour": 2, "minute": 16}
